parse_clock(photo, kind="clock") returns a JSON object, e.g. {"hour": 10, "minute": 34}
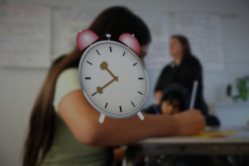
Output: {"hour": 10, "minute": 40}
